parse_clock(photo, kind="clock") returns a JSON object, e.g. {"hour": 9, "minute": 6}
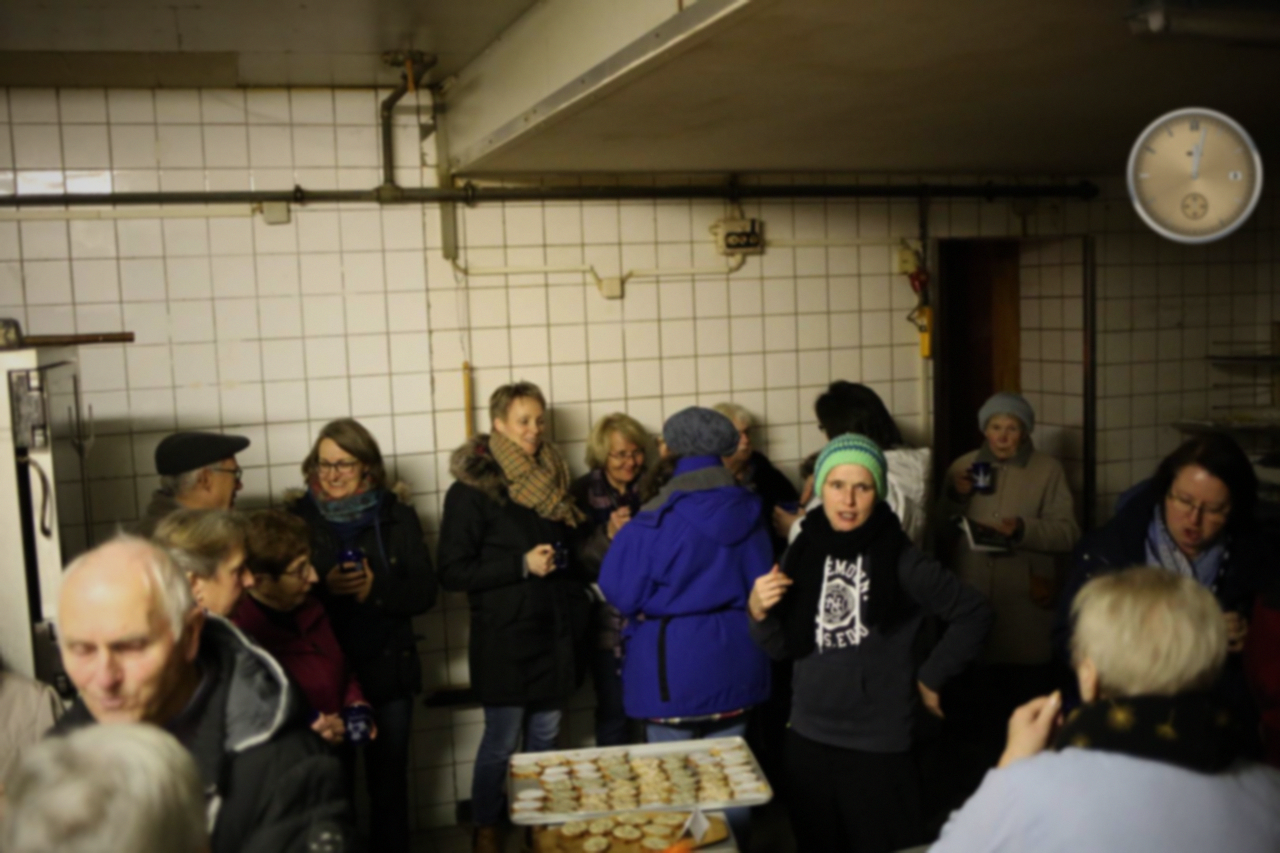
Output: {"hour": 12, "minute": 2}
